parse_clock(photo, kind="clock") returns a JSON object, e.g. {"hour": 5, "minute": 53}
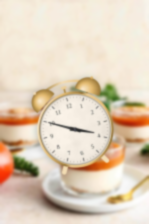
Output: {"hour": 3, "minute": 50}
